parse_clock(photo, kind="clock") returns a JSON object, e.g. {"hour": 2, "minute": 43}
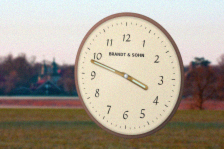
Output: {"hour": 3, "minute": 48}
